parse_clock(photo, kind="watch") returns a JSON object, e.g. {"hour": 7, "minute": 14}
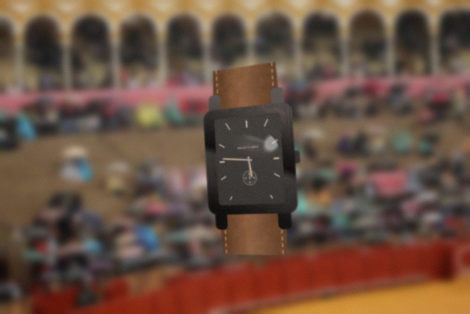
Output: {"hour": 5, "minute": 46}
